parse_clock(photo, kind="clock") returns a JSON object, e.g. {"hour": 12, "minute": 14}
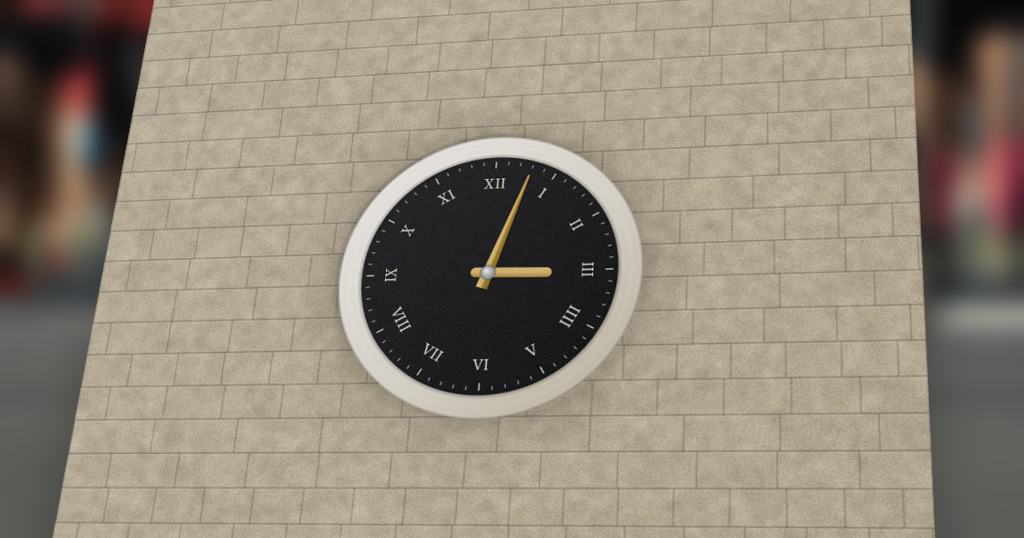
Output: {"hour": 3, "minute": 3}
